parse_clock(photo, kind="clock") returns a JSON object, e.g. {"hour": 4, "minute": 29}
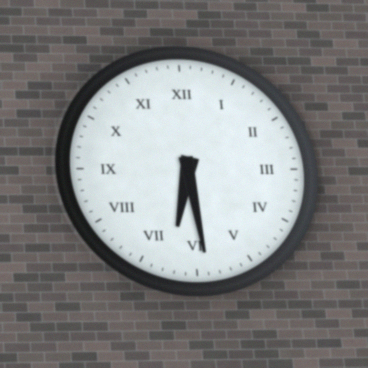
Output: {"hour": 6, "minute": 29}
